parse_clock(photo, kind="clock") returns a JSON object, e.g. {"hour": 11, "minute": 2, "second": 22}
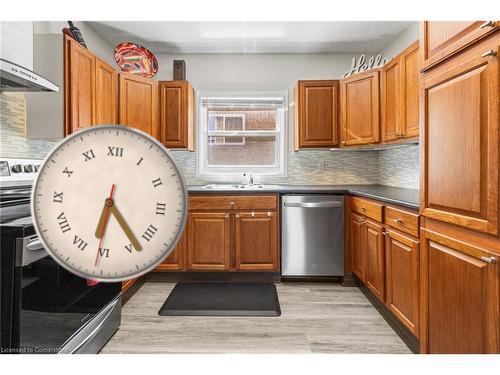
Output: {"hour": 6, "minute": 23, "second": 31}
